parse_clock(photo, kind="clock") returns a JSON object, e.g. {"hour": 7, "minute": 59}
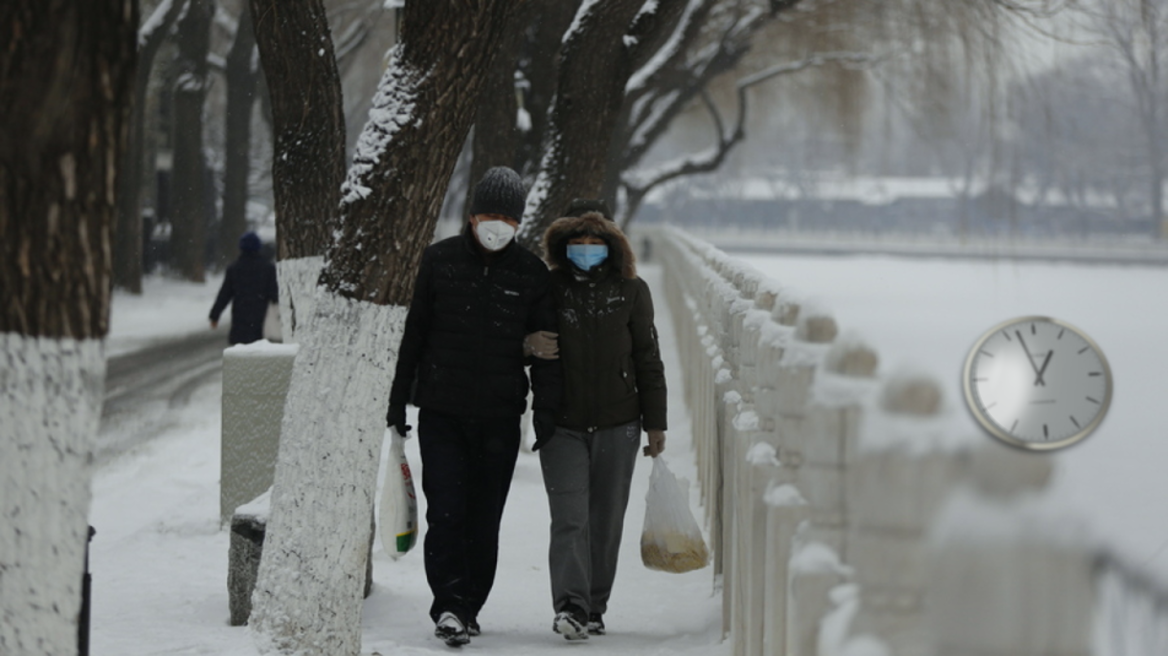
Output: {"hour": 12, "minute": 57}
